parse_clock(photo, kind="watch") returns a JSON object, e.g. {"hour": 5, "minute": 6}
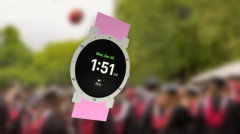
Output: {"hour": 1, "minute": 51}
